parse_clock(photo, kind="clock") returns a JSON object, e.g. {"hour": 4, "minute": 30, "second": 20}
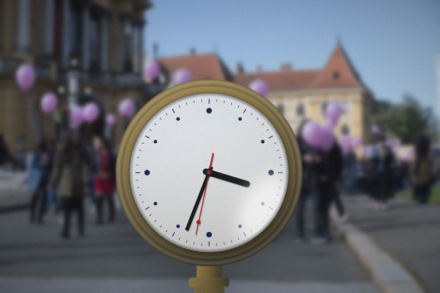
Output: {"hour": 3, "minute": 33, "second": 32}
